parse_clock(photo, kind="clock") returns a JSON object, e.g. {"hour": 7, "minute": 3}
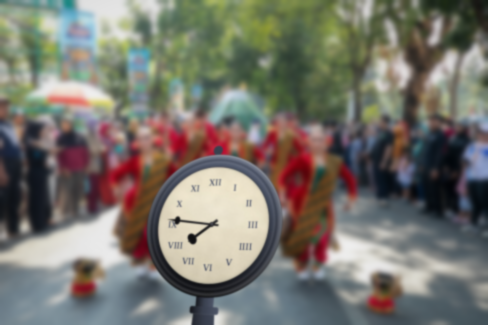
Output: {"hour": 7, "minute": 46}
